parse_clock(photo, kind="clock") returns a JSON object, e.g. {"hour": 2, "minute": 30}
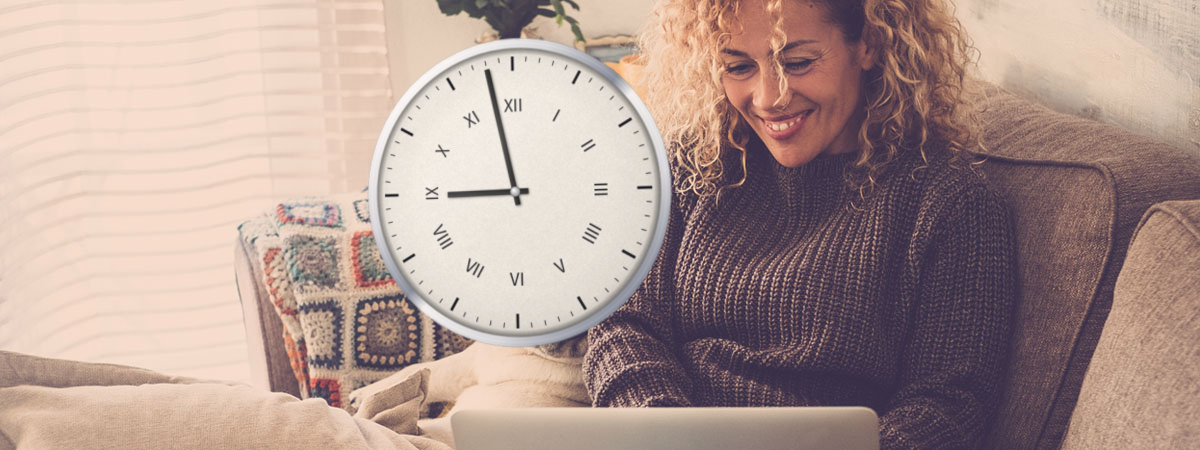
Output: {"hour": 8, "minute": 58}
